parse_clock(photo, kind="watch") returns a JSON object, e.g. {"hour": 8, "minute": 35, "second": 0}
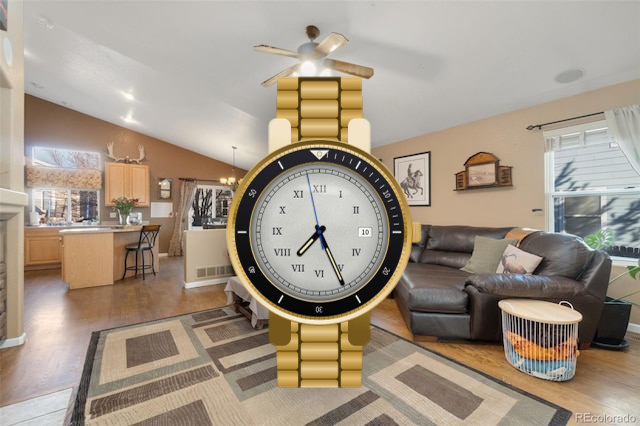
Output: {"hour": 7, "minute": 25, "second": 58}
